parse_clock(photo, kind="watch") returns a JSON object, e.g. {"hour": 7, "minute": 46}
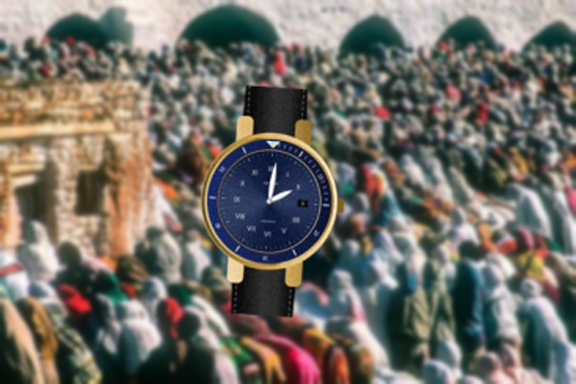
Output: {"hour": 2, "minute": 1}
